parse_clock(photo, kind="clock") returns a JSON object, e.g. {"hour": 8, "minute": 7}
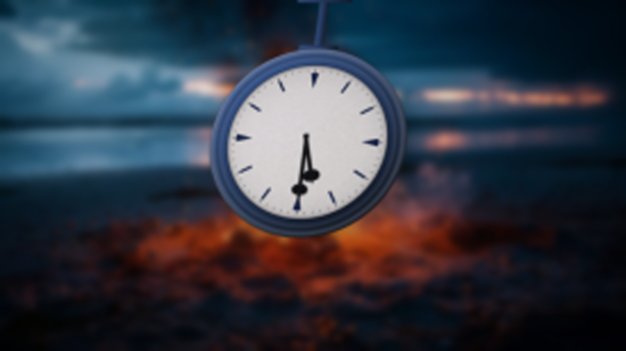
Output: {"hour": 5, "minute": 30}
